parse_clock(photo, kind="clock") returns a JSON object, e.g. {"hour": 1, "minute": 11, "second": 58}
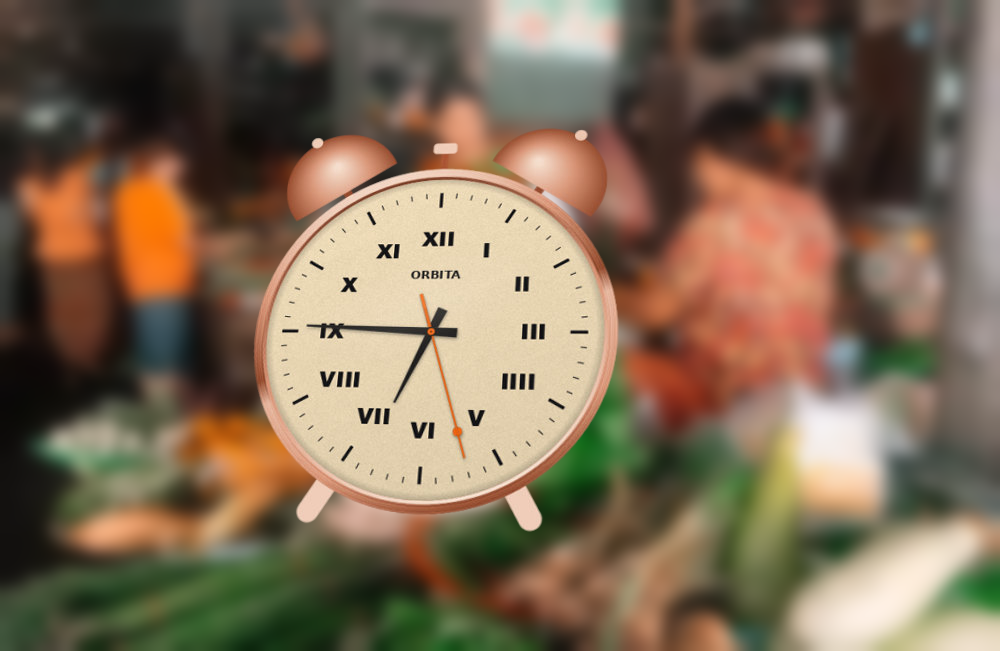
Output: {"hour": 6, "minute": 45, "second": 27}
